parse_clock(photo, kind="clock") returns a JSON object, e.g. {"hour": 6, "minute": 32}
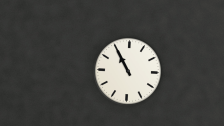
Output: {"hour": 10, "minute": 55}
